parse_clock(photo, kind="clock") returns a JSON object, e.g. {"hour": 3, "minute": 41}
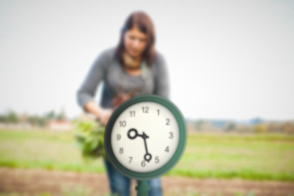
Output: {"hour": 9, "minute": 28}
